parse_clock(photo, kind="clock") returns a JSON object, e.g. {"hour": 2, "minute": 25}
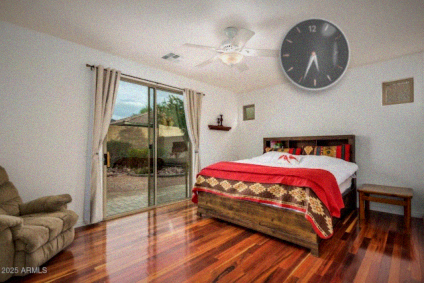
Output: {"hour": 5, "minute": 34}
